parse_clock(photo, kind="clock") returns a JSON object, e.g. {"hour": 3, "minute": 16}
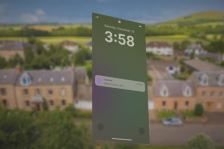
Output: {"hour": 3, "minute": 58}
